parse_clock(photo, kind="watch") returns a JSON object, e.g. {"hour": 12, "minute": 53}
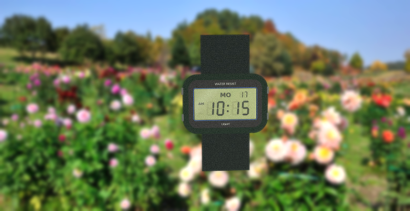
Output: {"hour": 10, "minute": 15}
